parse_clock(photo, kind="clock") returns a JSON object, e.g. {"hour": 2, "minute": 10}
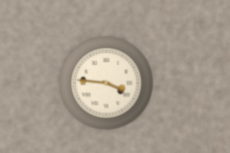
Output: {"hour": 3, "minute": 46}
